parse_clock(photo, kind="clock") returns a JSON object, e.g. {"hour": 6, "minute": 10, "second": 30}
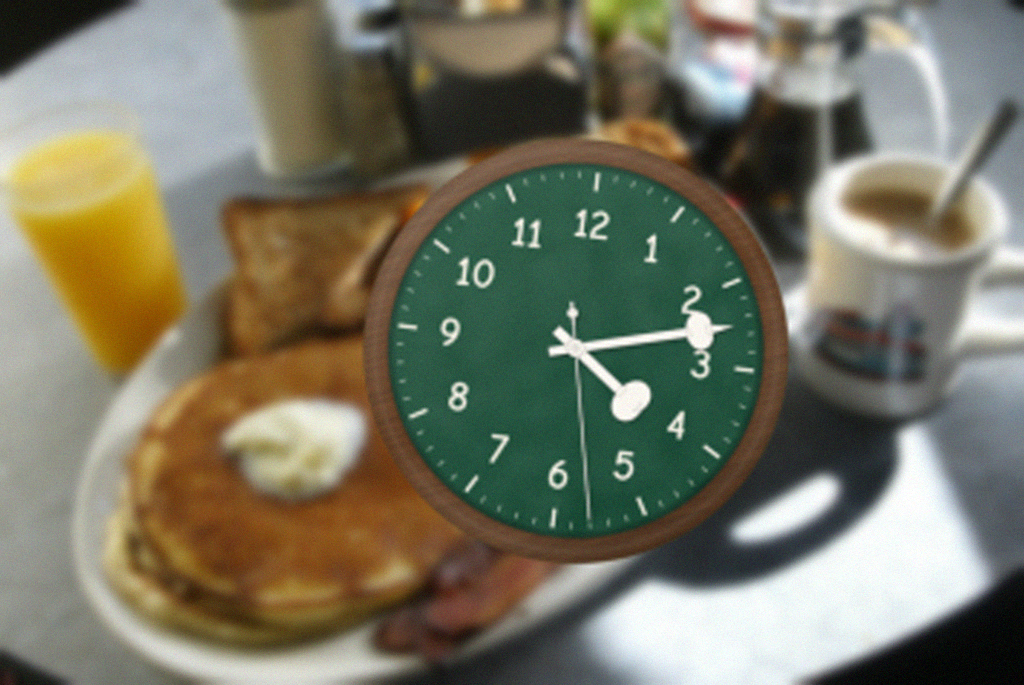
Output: {"hour": 4, "minute": 12, "second": 28}
